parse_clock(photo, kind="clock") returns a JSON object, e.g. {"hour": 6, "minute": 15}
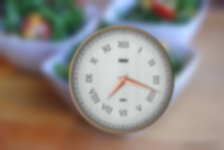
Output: {"hour": 7, "minute": 18}
